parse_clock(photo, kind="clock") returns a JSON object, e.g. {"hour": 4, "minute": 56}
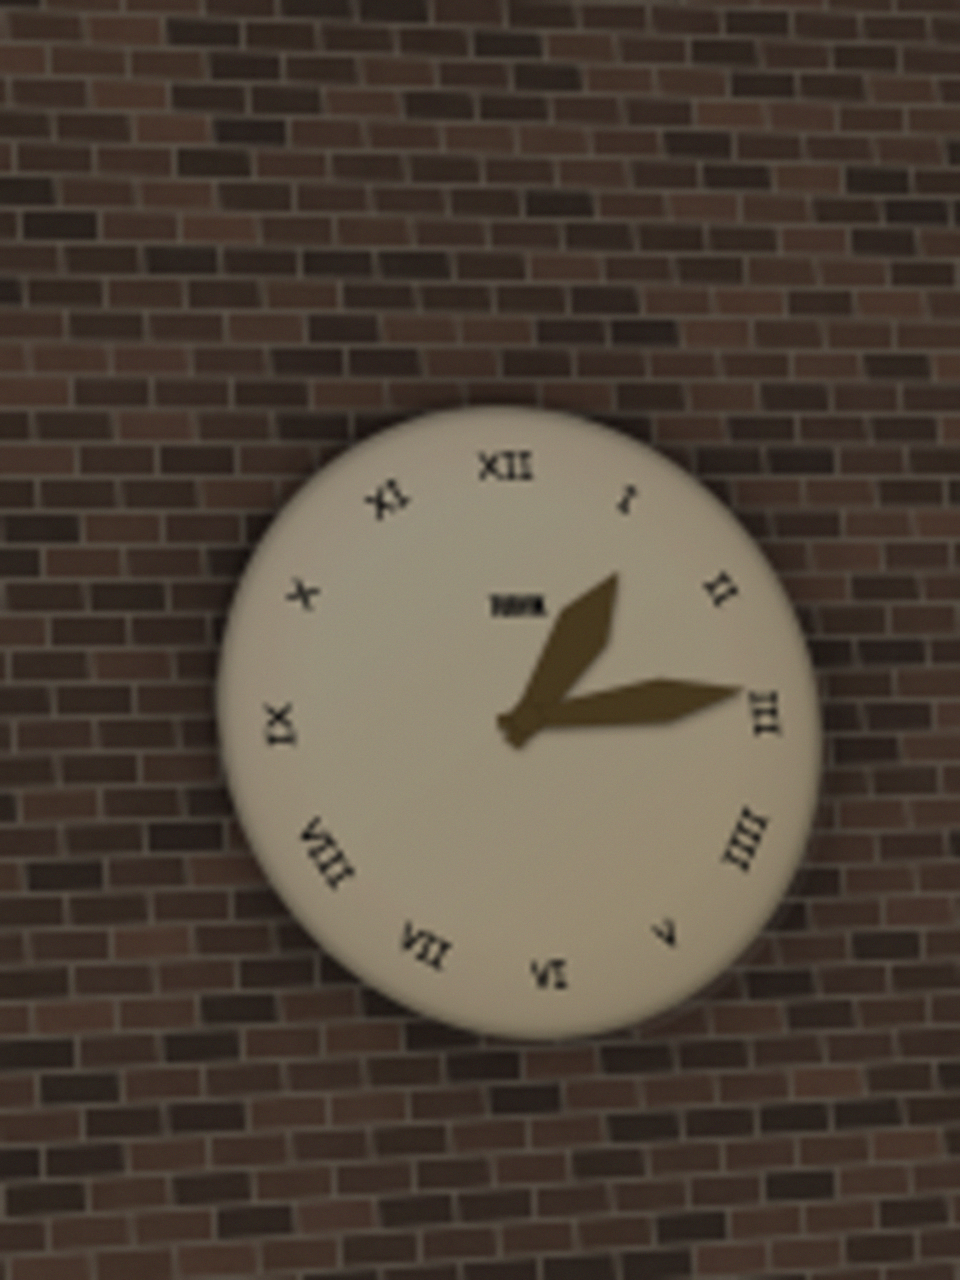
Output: {"hour": 1, "minute": 14}
